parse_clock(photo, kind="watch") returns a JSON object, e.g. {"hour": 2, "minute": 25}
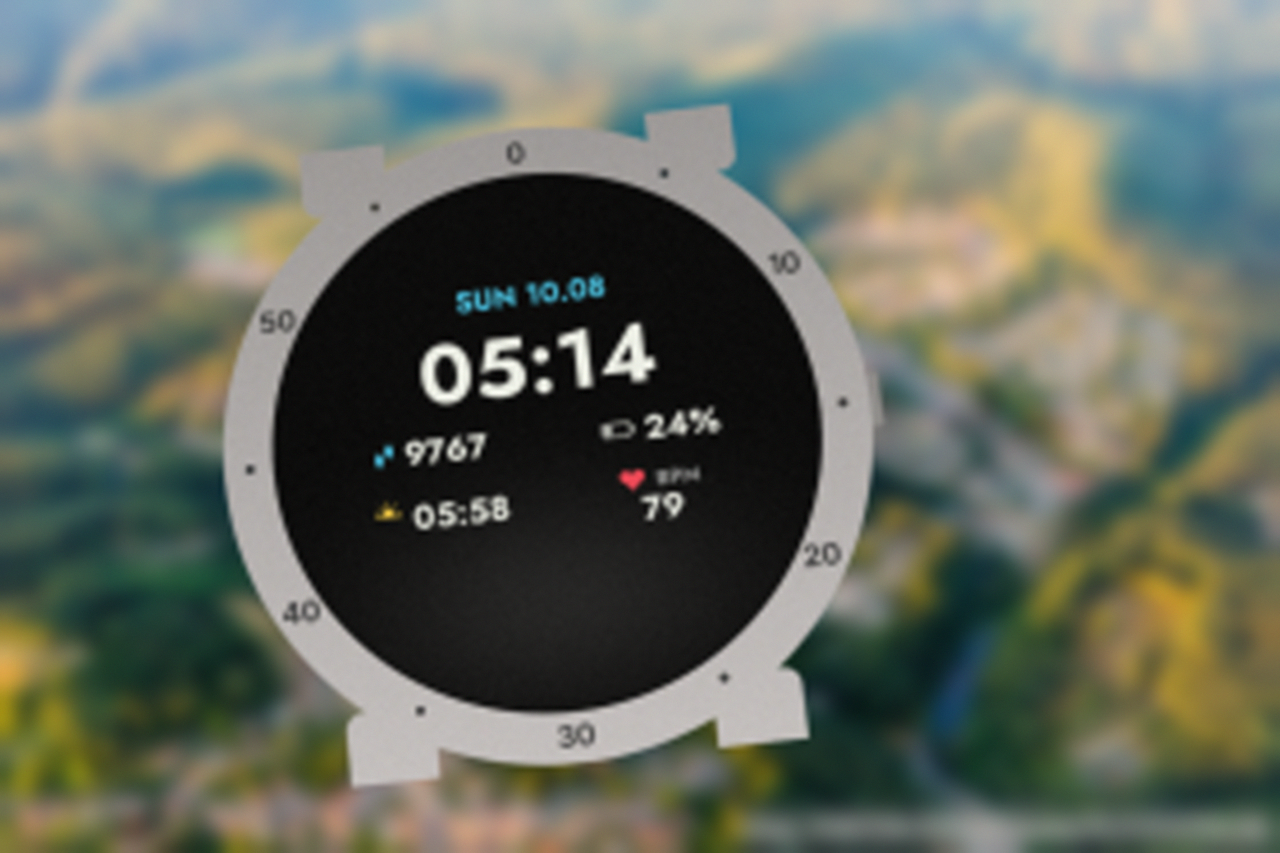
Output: {"hour": 5, "minute": 14}
